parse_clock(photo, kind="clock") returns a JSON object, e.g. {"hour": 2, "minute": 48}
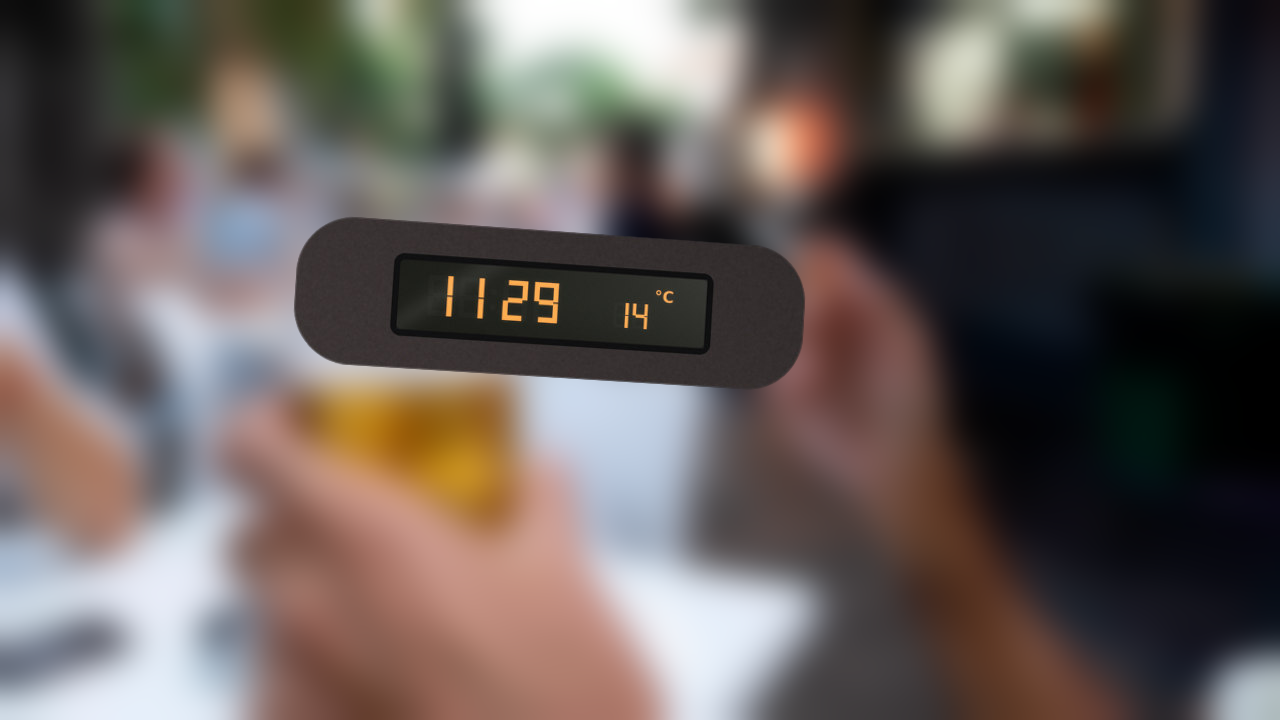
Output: {"hour": 11, "minute": 29}
